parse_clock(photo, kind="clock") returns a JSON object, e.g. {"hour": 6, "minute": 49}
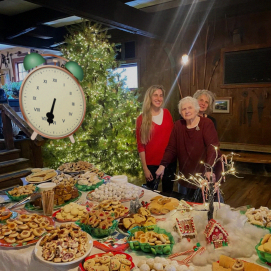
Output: {"hour": 6, "minute": 32}
